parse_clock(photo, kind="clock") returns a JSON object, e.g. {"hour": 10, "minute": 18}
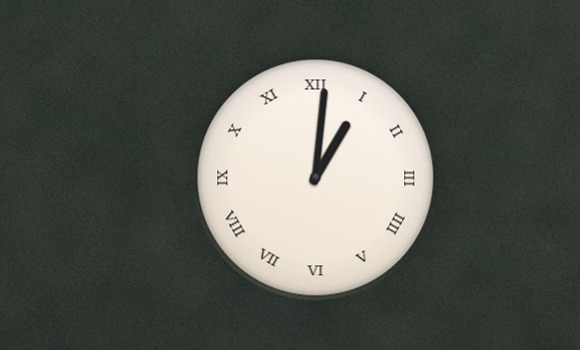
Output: {"hour": 1, "minute": 1}
